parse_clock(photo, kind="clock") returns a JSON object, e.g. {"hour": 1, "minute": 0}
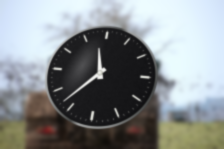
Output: {"hour": 11, "minute": 37}
